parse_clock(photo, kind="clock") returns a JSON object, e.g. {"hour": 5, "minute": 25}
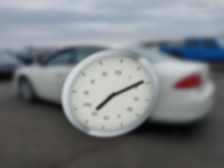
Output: {"hour": 7, "minute": 9}
